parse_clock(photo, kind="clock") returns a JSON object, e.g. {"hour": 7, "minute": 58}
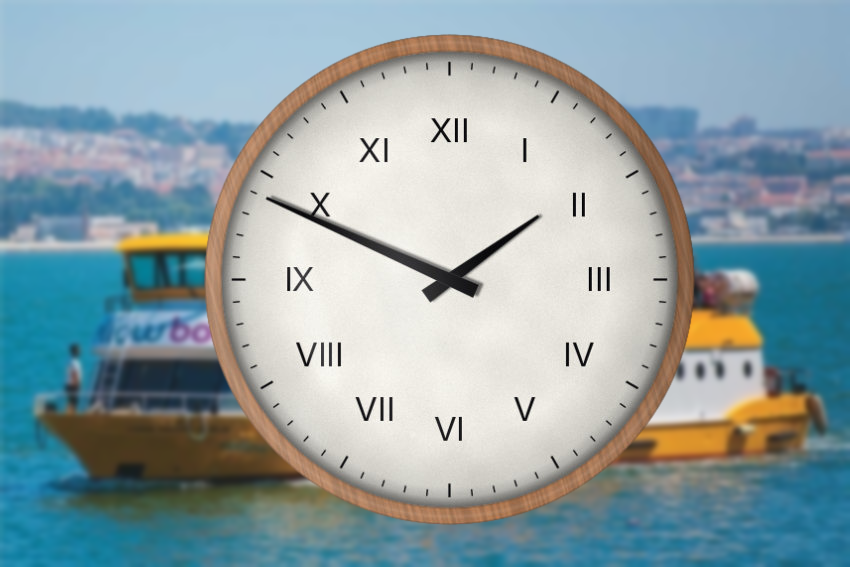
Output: {"hour": 1, "minute": 49}
